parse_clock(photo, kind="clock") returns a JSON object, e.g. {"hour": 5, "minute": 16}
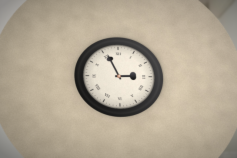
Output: {"hour": 2, "minute": 56}
